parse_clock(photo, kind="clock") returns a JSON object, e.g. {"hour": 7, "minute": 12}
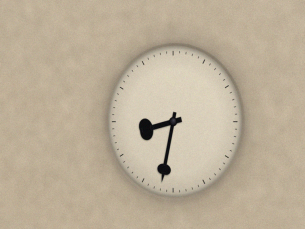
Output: {"hour": 8, "minute": 32}
